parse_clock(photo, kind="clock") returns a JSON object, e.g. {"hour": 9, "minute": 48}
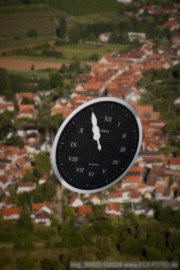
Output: {"hour": 10, "minute": 55}
